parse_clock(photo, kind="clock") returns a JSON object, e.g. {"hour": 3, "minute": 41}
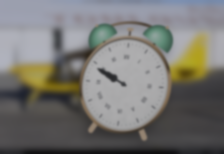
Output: {"hour": 9, "minute": 49}
